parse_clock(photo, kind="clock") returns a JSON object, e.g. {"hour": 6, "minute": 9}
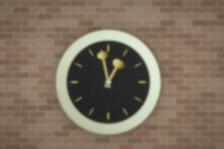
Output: {"hour": 12, "minute": 58}
